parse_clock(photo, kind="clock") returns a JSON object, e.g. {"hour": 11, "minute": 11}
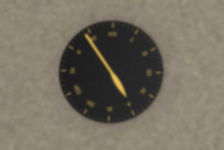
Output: {"hour": 4, "minute": 54}
